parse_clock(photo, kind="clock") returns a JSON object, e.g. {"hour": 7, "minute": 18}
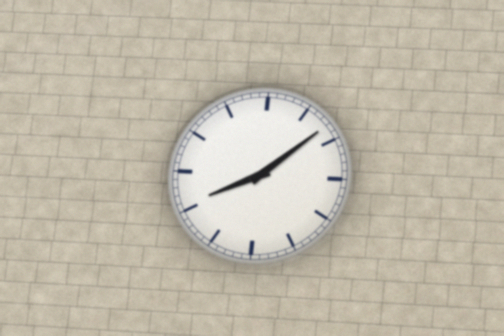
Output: {"hour": 8, "minute": 8}
